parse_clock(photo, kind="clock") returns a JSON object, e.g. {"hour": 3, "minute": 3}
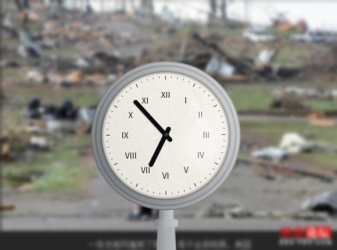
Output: {"hour": 6, "minute": 53}
